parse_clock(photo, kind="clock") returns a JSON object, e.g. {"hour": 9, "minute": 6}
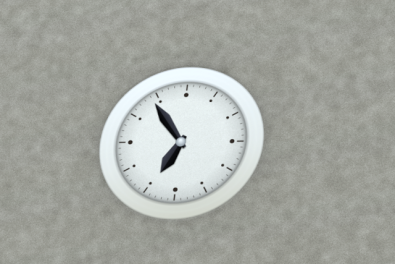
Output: {"hour": 6, "minute": 54}
